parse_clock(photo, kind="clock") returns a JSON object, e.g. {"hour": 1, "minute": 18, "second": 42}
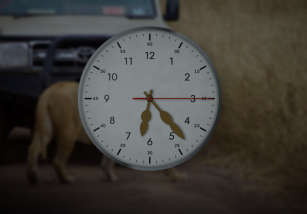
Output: {"hour": 6, "minute": 23, "second": 15}
